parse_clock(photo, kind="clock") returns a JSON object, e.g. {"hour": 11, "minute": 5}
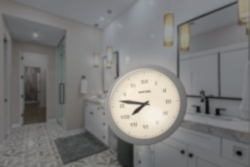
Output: {"hour": 7, "minute": 47}
